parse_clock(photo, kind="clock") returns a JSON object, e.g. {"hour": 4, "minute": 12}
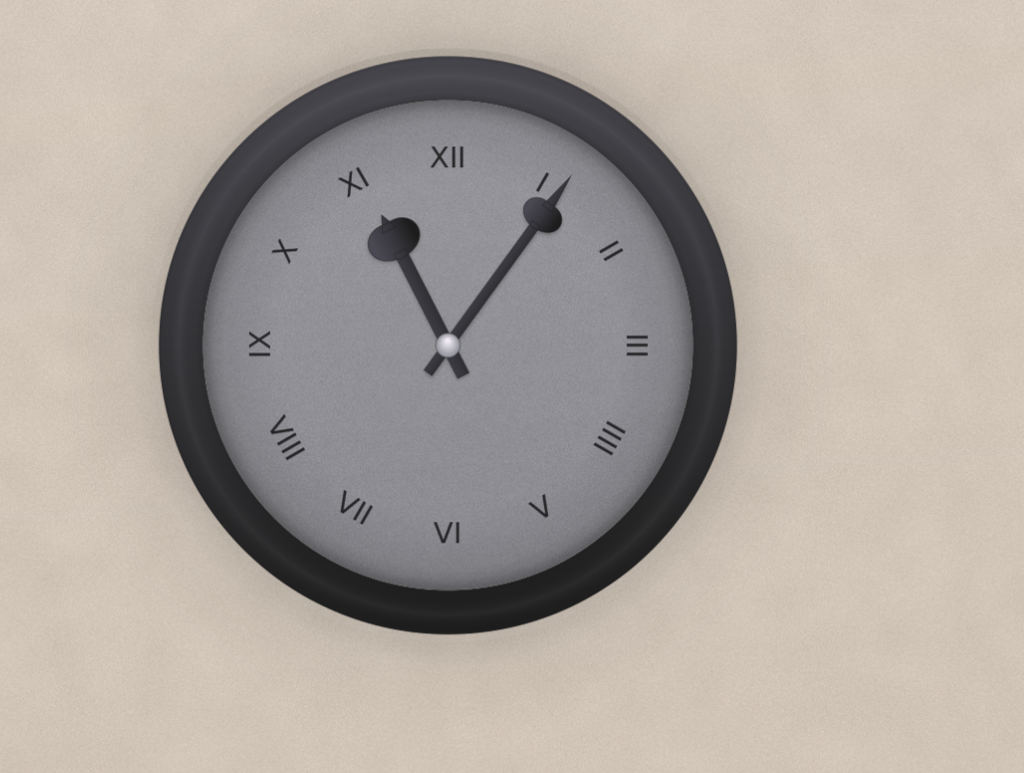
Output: {"hour": 11, "minute": 6}
